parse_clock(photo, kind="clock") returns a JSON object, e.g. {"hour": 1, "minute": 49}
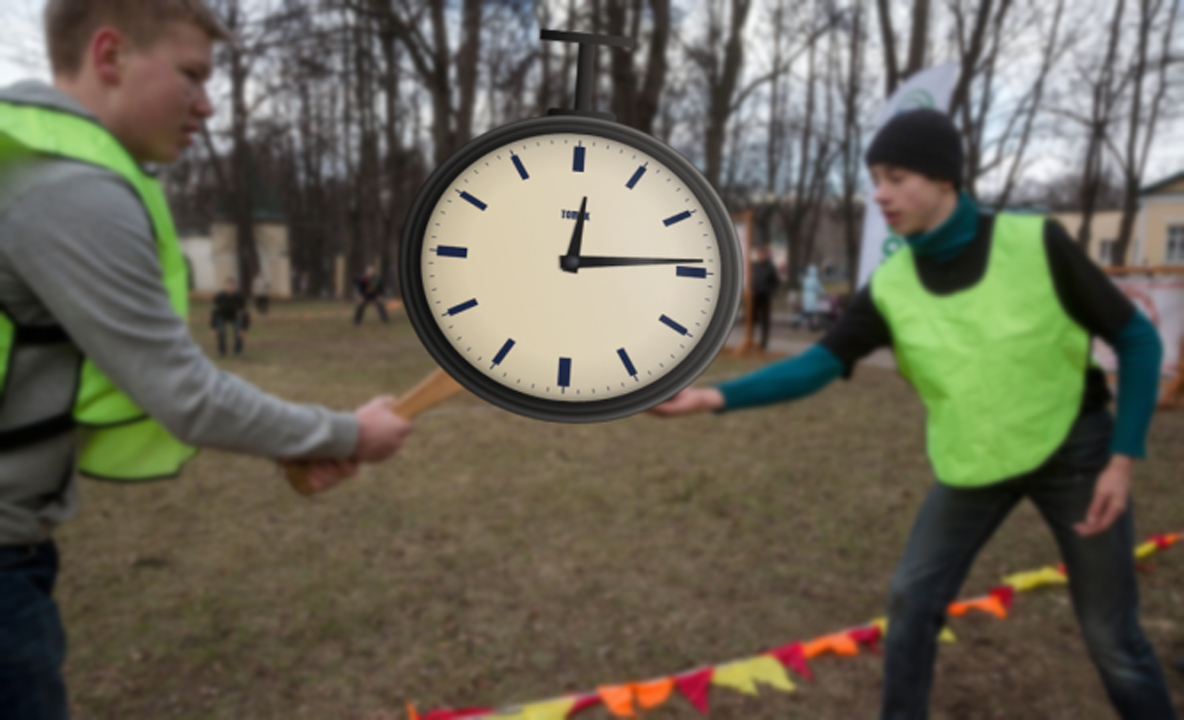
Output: {"hour": 12, "minute": 14}
